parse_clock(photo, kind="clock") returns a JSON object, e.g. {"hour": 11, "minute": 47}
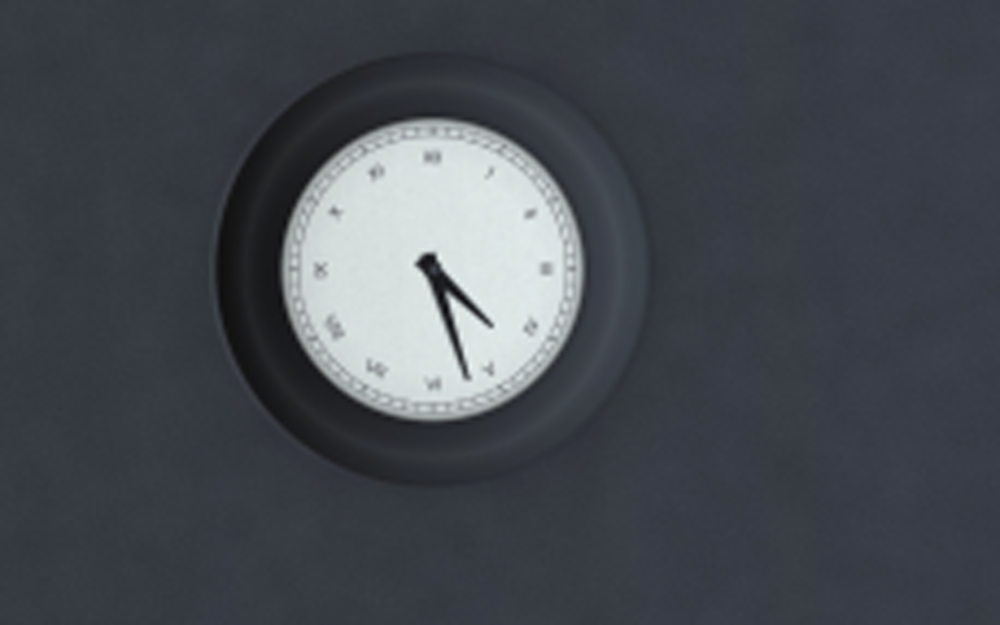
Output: {"hour": 4, "minute": 27}
